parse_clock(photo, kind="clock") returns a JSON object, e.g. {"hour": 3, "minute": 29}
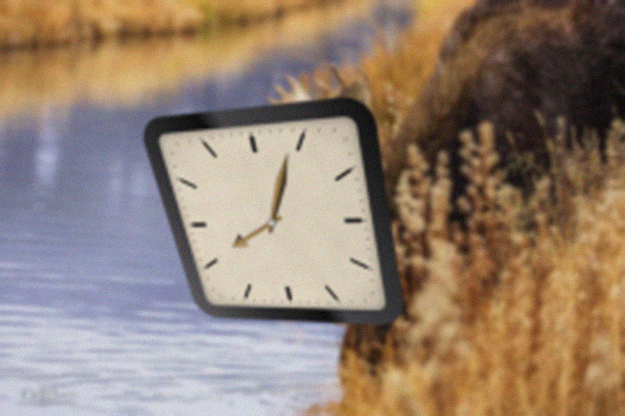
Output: {"hour": 8, "minute": 4}
